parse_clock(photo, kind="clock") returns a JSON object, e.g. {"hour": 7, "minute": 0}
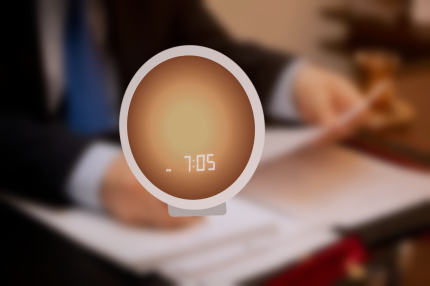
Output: {"hour": 7, "minute": 5}
